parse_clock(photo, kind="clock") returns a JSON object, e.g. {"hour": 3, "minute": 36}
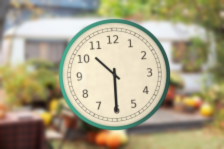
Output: {"hour": 10, "minute": 30}
